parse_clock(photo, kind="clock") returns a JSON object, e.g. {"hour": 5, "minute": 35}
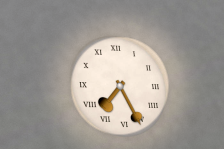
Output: {"hour": 7, "minute": 26}
